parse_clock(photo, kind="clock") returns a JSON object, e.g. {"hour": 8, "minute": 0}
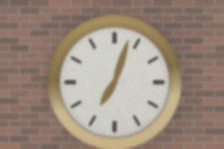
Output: {"hour": 7, "minute": 3}
